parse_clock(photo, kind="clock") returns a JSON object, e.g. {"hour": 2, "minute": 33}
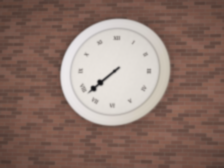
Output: {"hour": 7, "minute": 38}
